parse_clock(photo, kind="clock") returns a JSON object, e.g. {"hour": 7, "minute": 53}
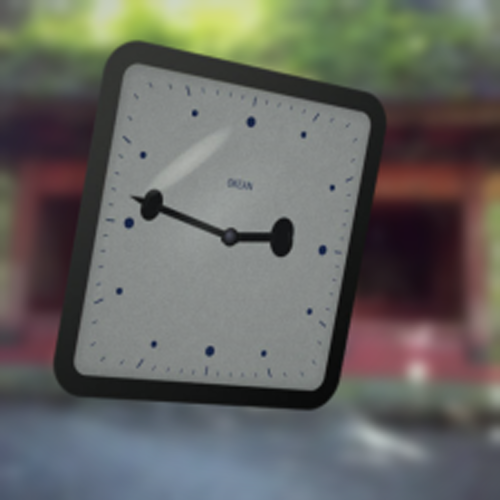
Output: {"hour": 2, "minute": 47}
